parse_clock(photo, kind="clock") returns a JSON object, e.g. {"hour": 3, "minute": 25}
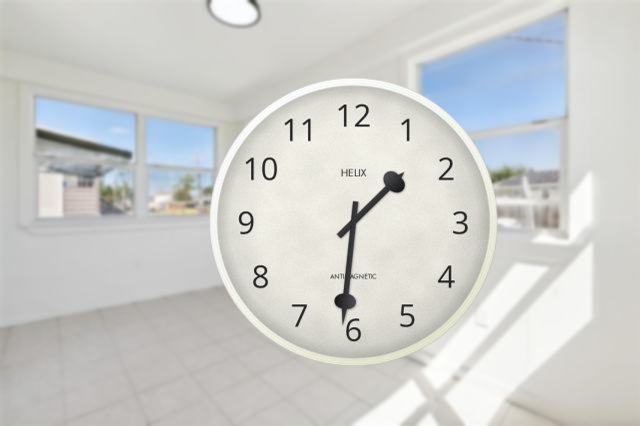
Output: {"hour": 1, "minute": 31}
